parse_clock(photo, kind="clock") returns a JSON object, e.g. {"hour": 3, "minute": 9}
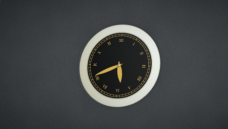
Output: {"hour": 5, "minute": 41}
